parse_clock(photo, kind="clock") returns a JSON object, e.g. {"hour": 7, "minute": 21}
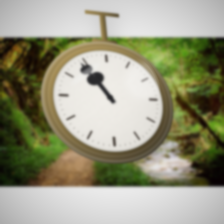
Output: {"hour": 10, "minute": 54}
